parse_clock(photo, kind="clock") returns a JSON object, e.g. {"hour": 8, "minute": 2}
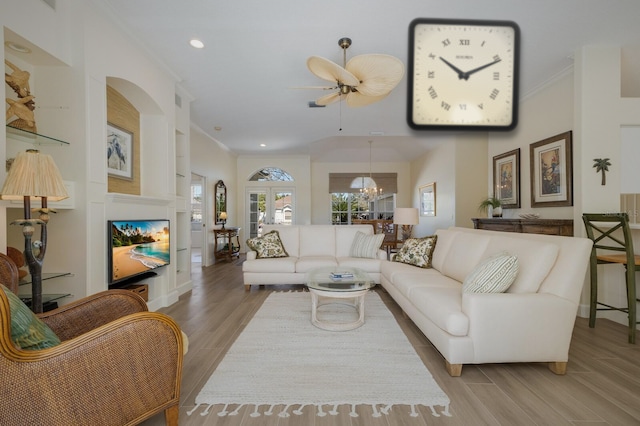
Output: {"hour": 10, "minute": 11}
